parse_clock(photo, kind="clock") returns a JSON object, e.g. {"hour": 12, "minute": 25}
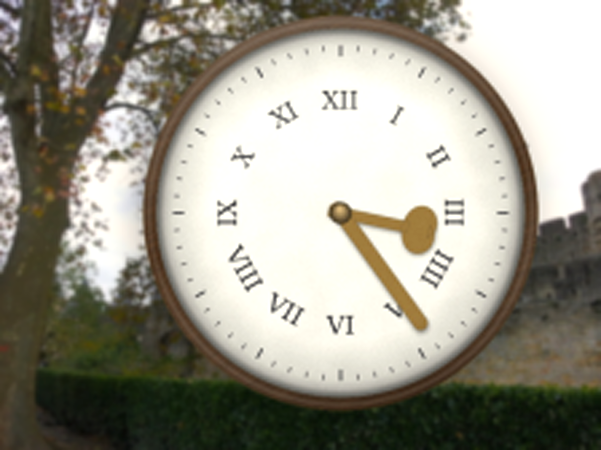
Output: {"hour": 3, "minute": 24}
